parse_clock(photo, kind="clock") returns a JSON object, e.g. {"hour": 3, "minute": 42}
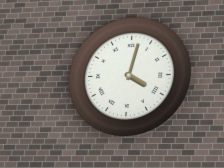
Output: {"hour": 4, "minute": 2}
